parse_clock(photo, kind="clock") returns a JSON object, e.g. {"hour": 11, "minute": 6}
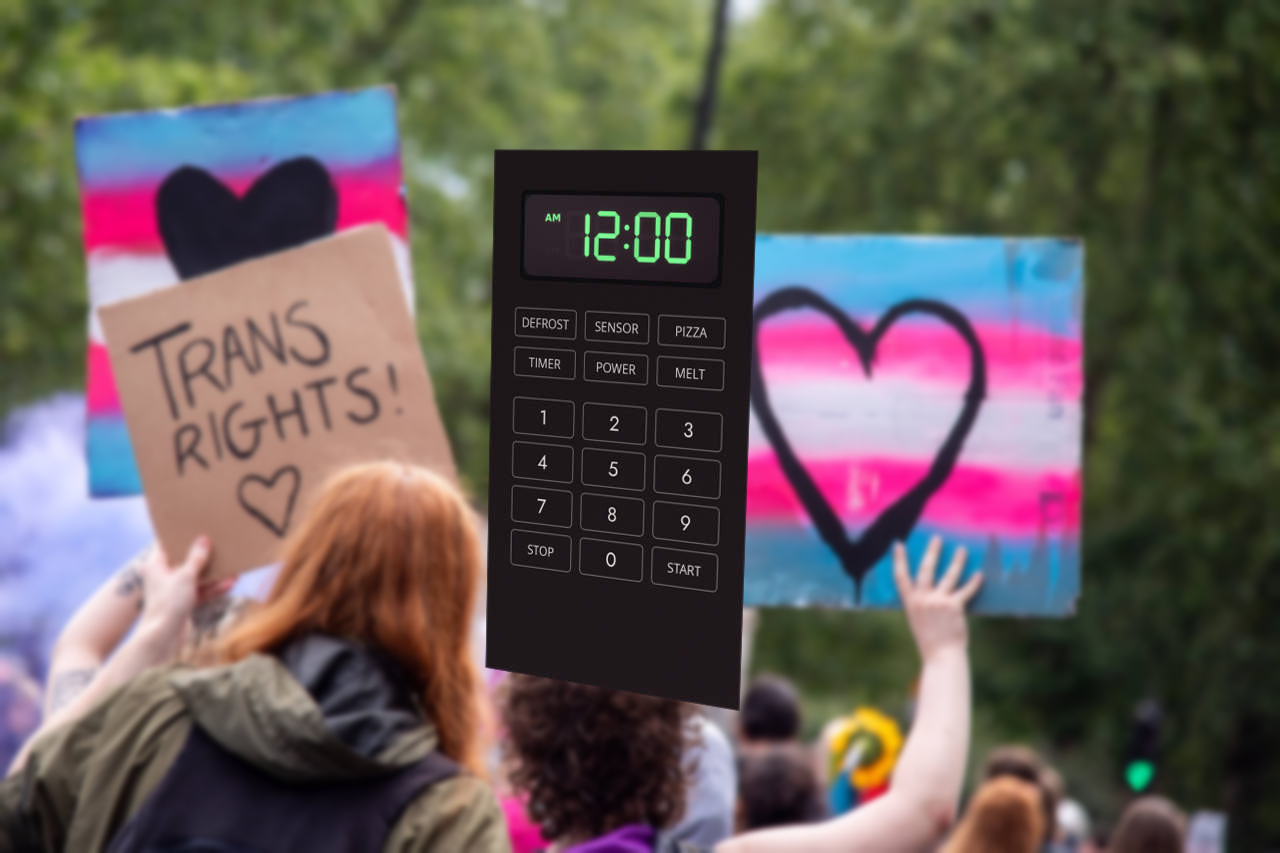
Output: {"hour": 12, "minute": 0}
